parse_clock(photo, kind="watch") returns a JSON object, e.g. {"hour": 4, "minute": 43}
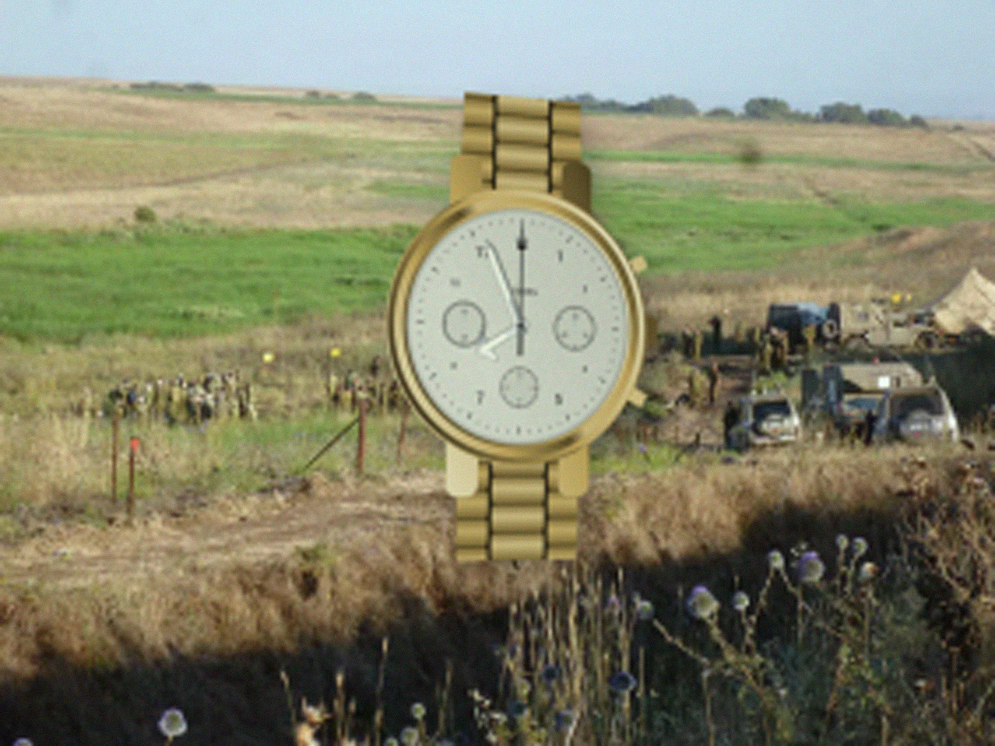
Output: {"hour": 7, "minute": 56}
